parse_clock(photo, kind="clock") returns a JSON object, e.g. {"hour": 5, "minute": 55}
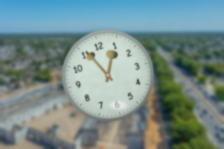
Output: {"hour": 12, "minute": 56}
